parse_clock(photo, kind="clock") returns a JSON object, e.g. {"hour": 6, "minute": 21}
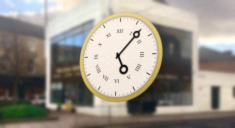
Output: {"hour": 5, "minute": 7}
